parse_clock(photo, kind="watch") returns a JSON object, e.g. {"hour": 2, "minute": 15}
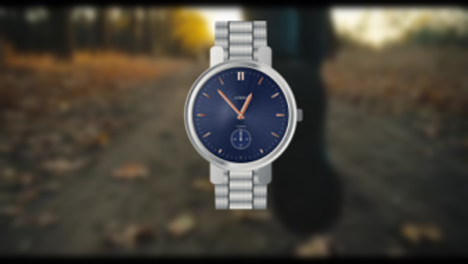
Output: {"hour": 12, "minute": 53}
